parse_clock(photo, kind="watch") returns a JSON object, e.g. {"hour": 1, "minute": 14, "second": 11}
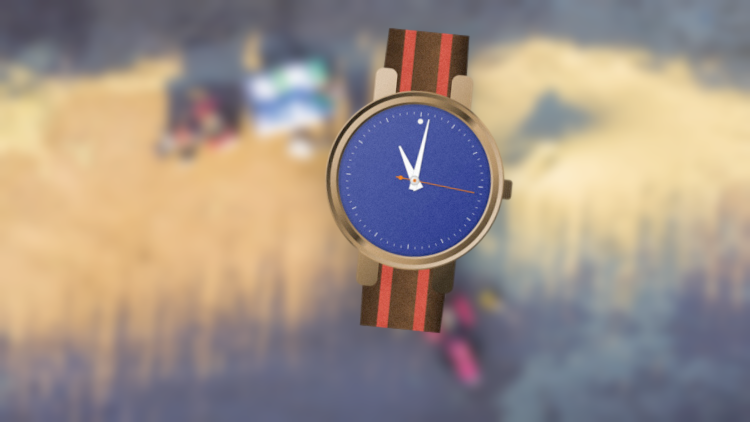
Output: {"hour": 11, "minute": 1, "second": 16}
